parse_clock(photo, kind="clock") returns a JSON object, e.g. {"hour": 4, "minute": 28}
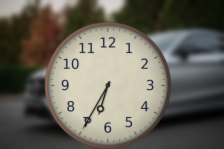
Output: {"hour": 6, "minute": 35}
